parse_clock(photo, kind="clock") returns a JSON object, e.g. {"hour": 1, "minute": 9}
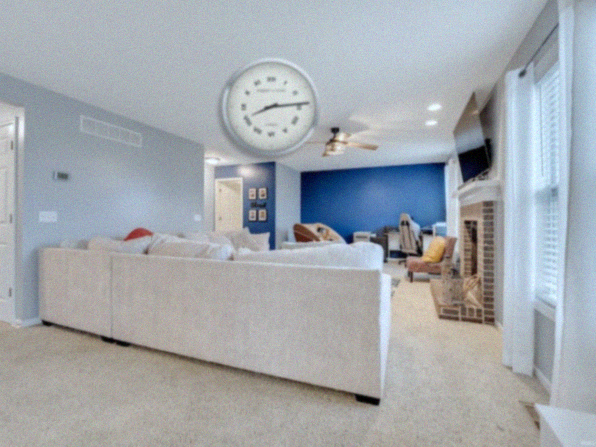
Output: {"hour": 8, "minute": 14}
